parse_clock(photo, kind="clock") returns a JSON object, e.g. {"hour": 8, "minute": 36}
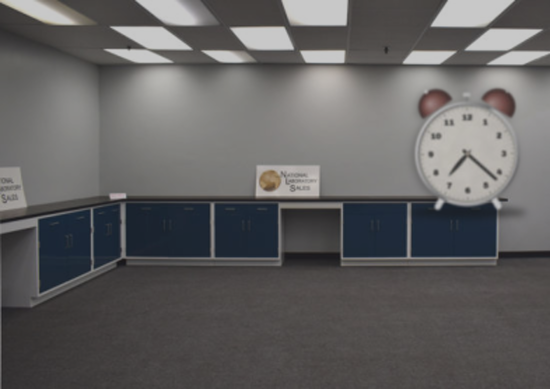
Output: {"hour": 7, "minute": 22}
